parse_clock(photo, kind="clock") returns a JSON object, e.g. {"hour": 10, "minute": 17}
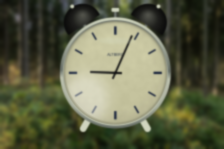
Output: {"hour": 9, "minute": 4}
